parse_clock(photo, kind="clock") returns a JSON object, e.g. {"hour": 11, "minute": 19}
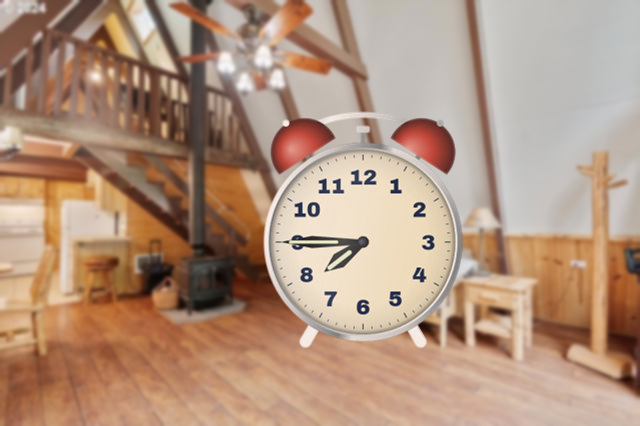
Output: {"hour": 7, "minute": 45}
